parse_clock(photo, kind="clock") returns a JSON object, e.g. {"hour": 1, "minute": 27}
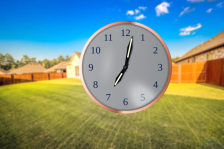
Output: {"hour": 7, "minute": 2}
